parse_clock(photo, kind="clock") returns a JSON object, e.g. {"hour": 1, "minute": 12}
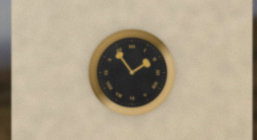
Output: {"hour": 1, "minute": 54}
